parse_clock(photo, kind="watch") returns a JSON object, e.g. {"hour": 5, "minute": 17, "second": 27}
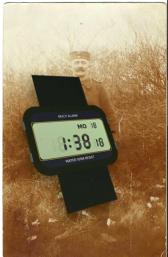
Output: {"hour": 1, "minute": 38, "second": 18}
